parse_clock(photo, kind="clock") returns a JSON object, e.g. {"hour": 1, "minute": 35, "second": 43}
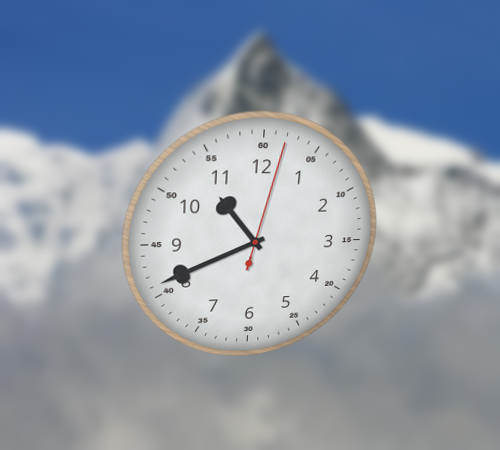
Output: {"hour": 10, "minute": 41, "second": 2}
